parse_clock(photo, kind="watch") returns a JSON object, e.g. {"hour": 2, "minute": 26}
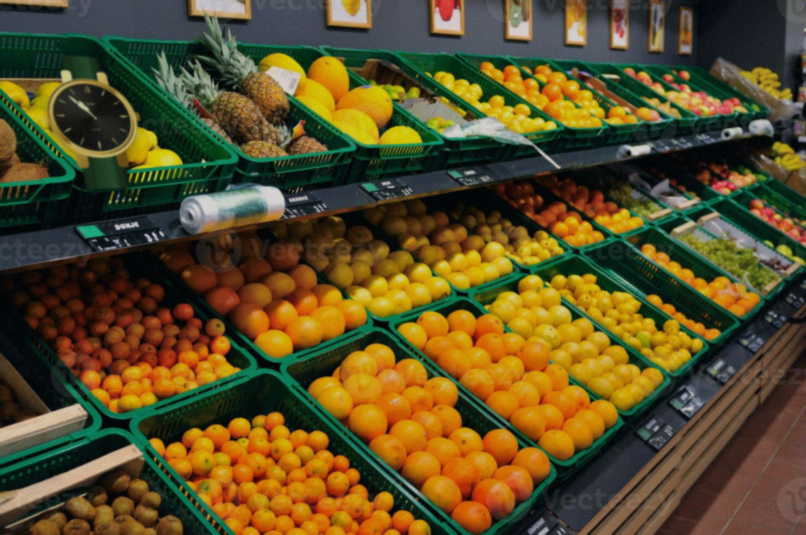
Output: {"hour": 10, "minute": 53}
